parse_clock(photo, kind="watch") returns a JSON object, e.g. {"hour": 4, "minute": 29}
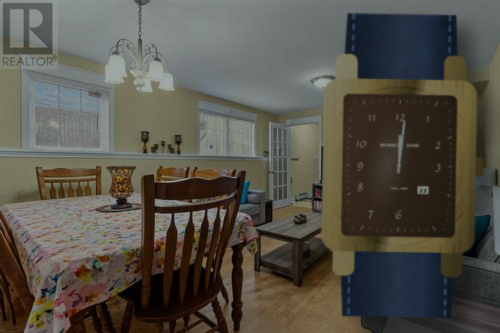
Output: {"hour": 12, "minute": 1}
